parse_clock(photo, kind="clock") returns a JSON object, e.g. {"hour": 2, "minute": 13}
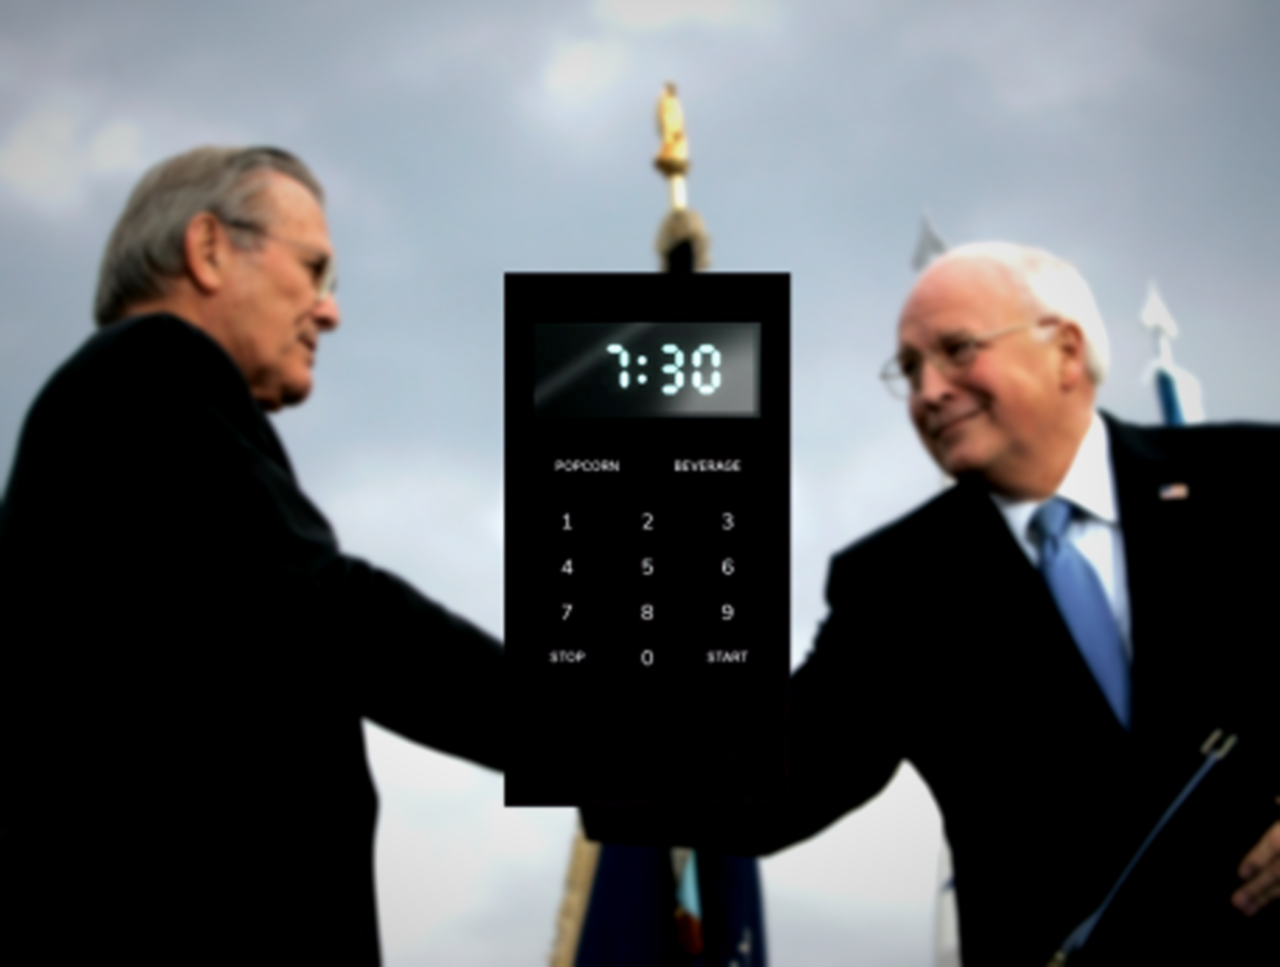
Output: {"hour": 7, "minute": 30}
